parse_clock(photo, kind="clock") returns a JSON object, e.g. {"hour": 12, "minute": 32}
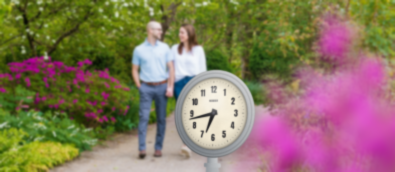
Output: {"hour": 6, "minute": 43}
